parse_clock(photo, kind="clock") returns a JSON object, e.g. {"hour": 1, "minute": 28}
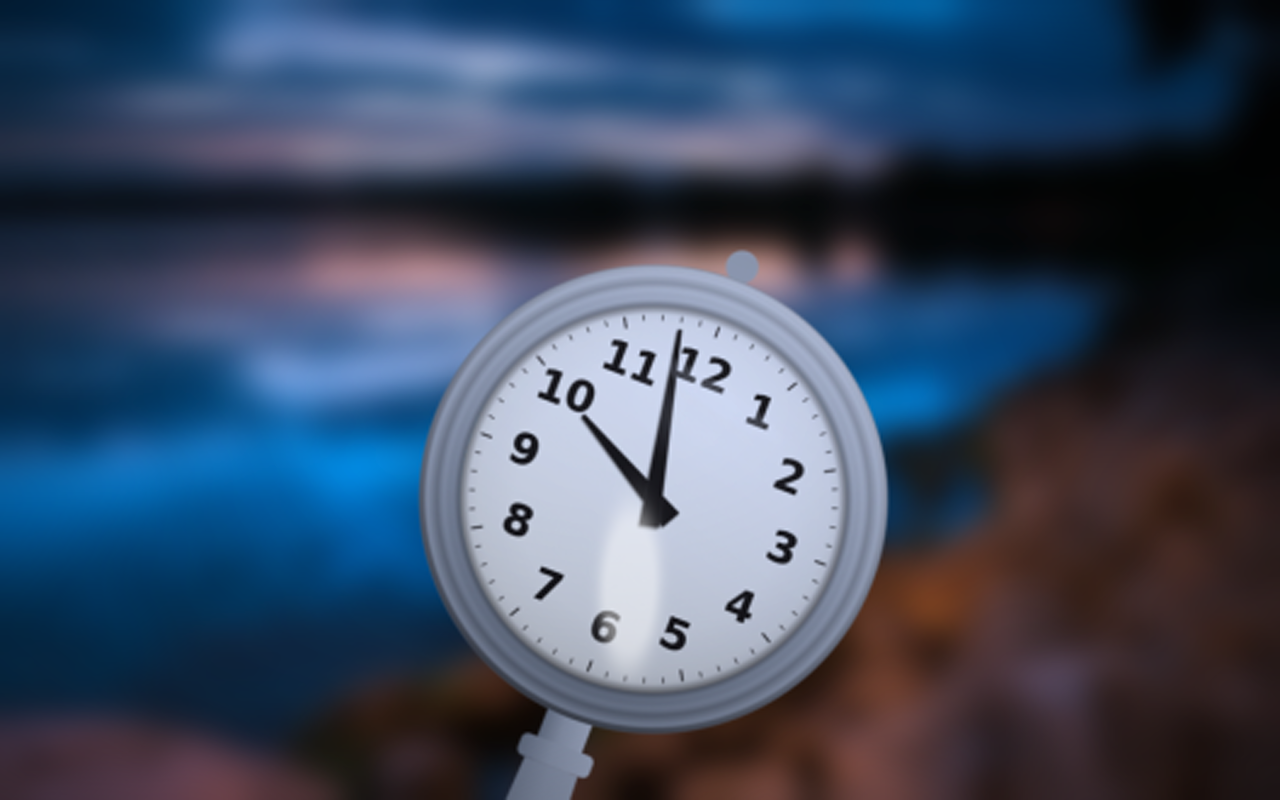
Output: {"hour": 9, "minute": 58}
